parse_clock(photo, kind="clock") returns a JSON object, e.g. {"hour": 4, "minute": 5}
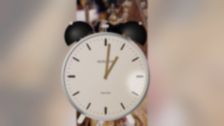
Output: {"hour": 1, "minute": 1}
